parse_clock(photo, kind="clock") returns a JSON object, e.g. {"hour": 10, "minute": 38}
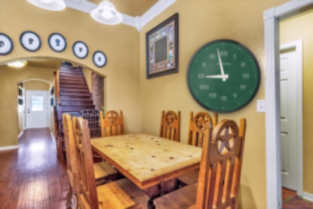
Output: {"hour": 8, "minute": 58}
